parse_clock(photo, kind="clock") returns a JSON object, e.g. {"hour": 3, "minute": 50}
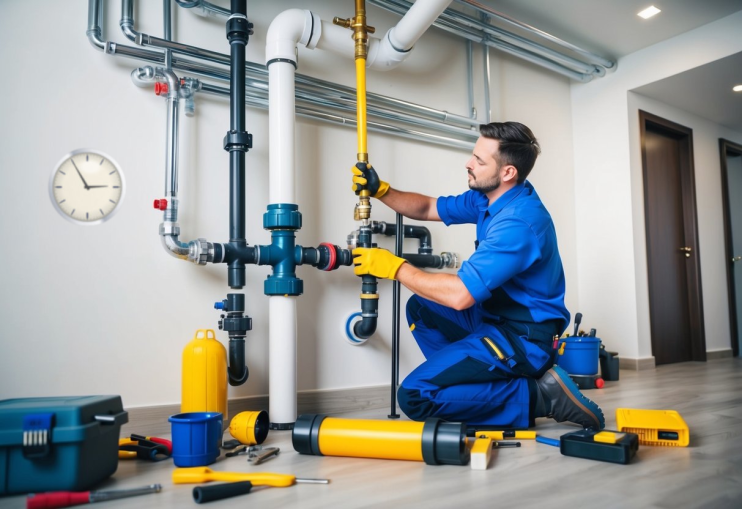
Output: {"hour": 2, "minute": 55}
